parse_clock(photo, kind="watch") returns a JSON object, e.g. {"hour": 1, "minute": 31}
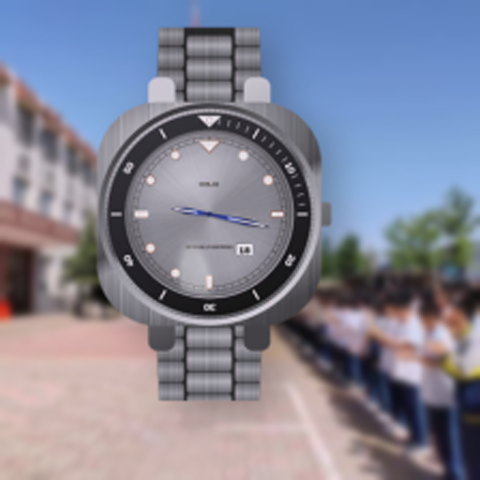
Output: {"hour": 9, "minute": 17}
